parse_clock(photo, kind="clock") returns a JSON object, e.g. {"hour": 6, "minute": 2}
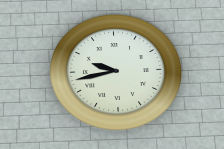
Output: {"hour": 9, "minute": 43}
